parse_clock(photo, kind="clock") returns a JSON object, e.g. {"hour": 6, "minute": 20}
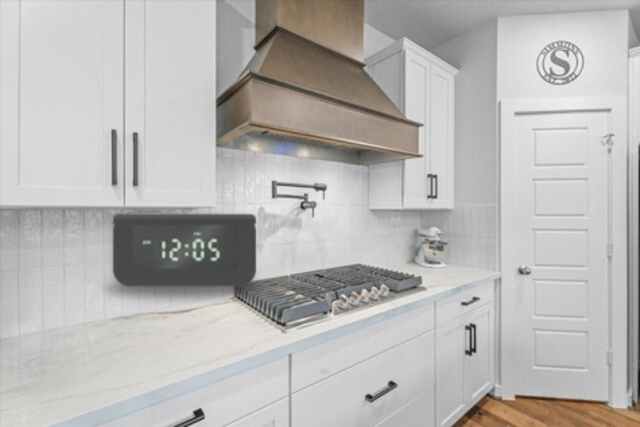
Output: {"hour": 12, "minute": 5}
